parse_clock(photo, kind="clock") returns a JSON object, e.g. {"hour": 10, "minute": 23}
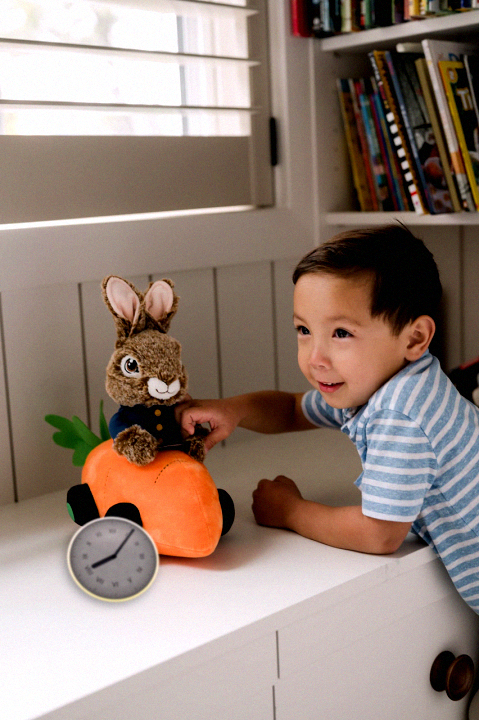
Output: {"hour": 8, "minute": 6}
